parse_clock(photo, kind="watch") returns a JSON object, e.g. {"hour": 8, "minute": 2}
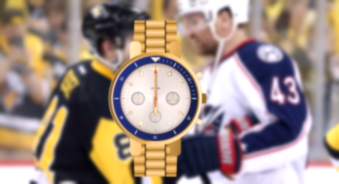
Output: {"hour": 6, "minute": 0}
